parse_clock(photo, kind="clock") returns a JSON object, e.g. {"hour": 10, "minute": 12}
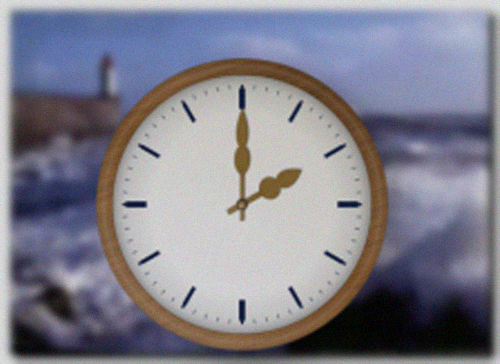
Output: {"hour": 2, "minute": 0}
